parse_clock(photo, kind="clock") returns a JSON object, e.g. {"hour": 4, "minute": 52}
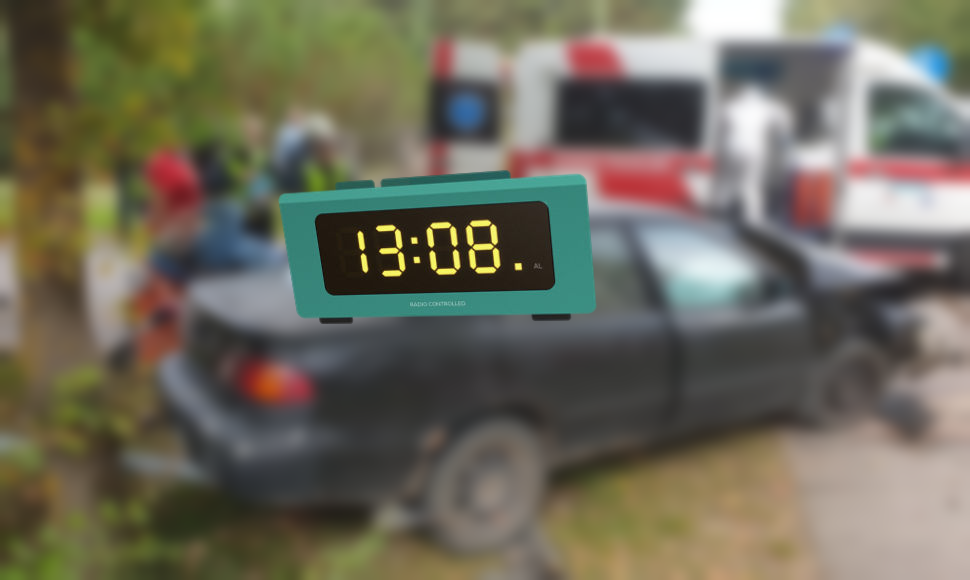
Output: {"hour": 13, "minute": 8}
